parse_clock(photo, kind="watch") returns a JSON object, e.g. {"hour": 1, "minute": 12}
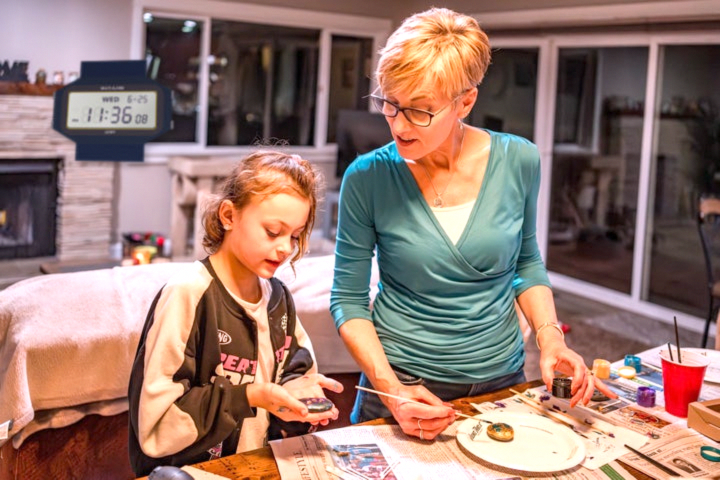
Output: {"hour": 11, "minute": 36}
